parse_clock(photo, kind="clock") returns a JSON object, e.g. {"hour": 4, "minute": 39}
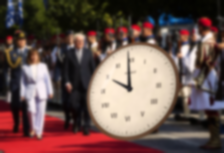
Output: {"hour": 9, "minute": 59}
